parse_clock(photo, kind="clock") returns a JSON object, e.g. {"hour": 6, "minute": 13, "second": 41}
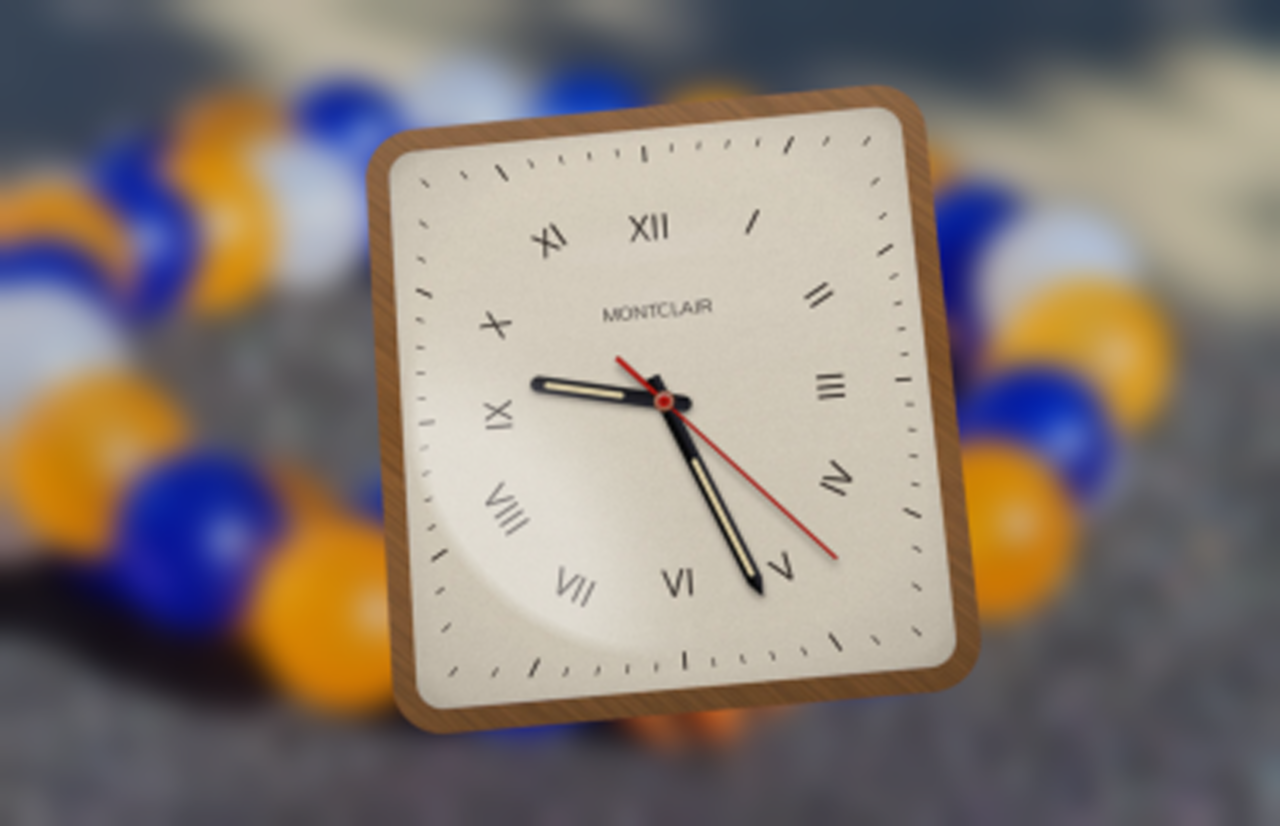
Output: {"hour": 9, "minute": 26, "second": 23}
